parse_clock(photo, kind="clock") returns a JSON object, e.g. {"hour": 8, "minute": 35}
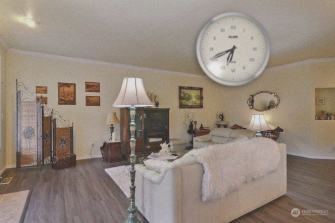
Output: {"hour": 6, "minute": 41}
